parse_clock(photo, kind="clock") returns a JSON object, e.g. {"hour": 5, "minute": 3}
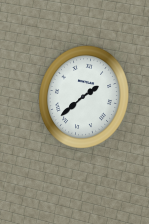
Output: {"hour": 1, "minute": 37}
